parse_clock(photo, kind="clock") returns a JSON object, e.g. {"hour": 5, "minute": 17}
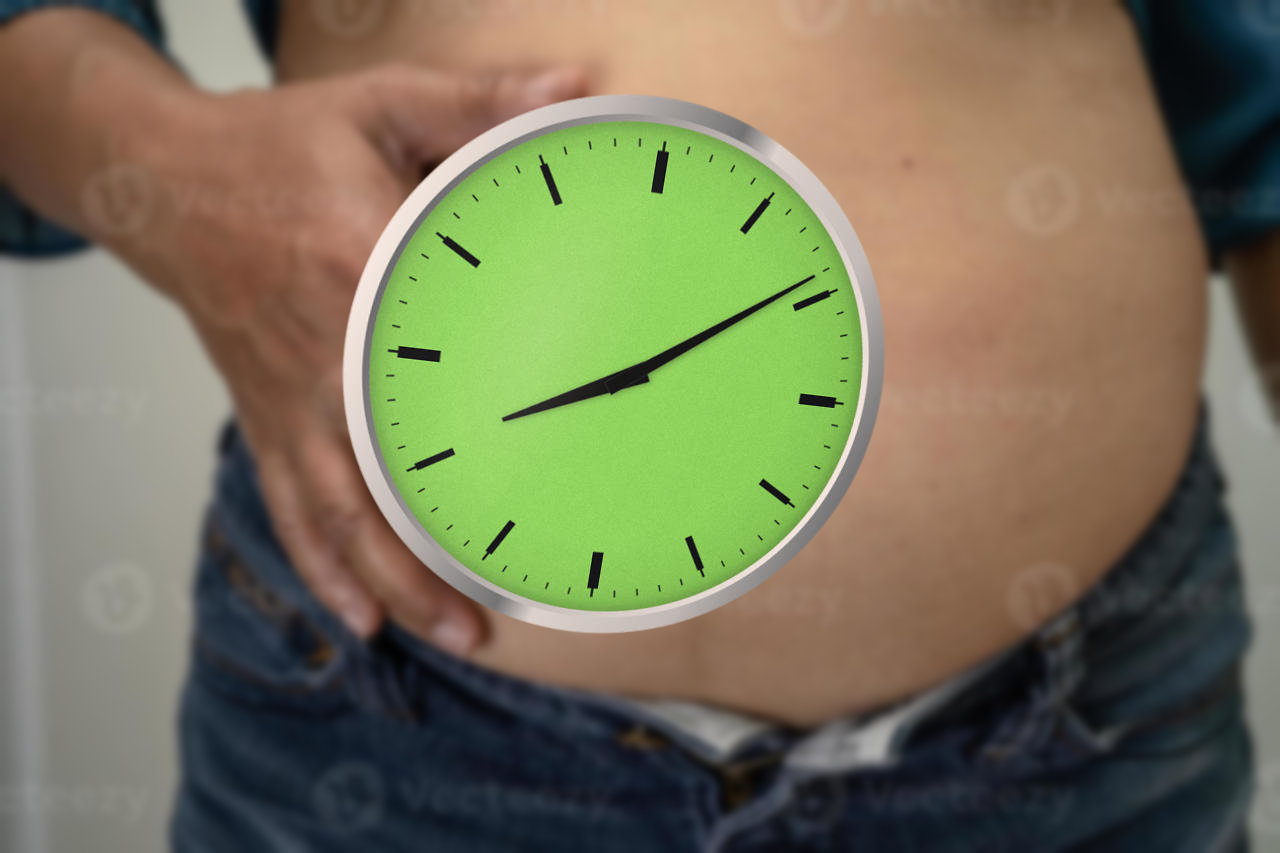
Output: {"hour": 8, "minute": 9}
